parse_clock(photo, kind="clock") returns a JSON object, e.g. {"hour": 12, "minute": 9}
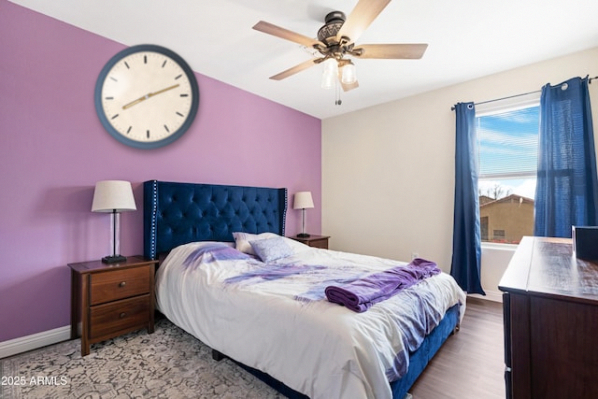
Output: {"hour": 8, "minute": 12}
